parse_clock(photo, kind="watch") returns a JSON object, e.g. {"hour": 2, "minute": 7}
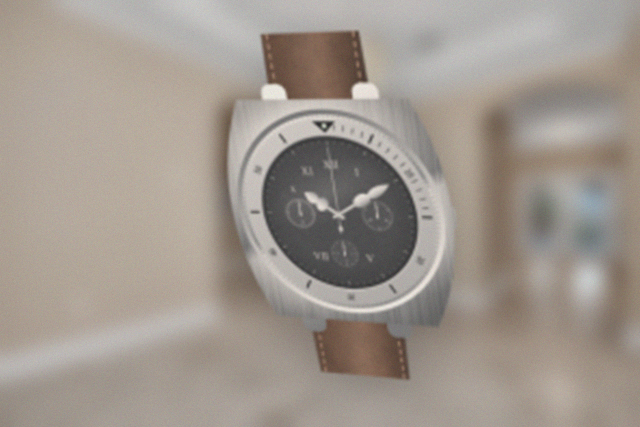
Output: {"hour": 10, "minute": 10}
